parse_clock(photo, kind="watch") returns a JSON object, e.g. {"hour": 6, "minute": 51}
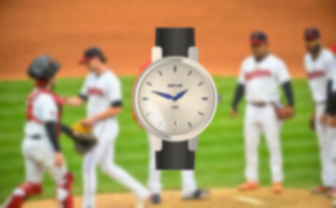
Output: {"hour": 1, "minute": 48}
